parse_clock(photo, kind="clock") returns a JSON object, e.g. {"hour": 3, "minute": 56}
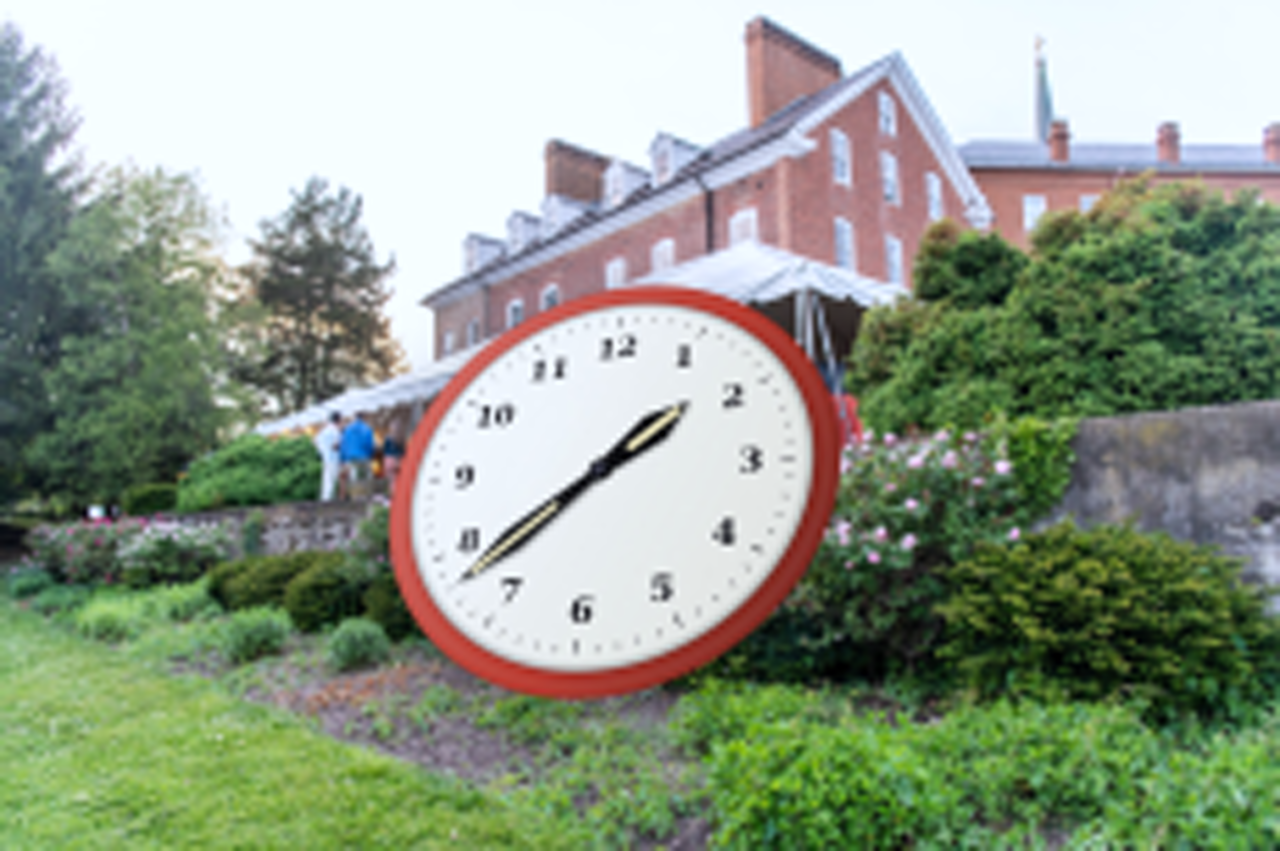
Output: {"hour": 1, "minute": 38}
